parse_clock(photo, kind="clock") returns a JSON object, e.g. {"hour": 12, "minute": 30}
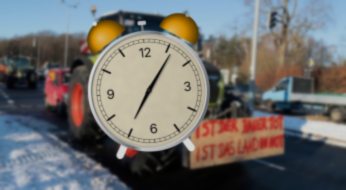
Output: {"hour": 7, "minute": 6}
